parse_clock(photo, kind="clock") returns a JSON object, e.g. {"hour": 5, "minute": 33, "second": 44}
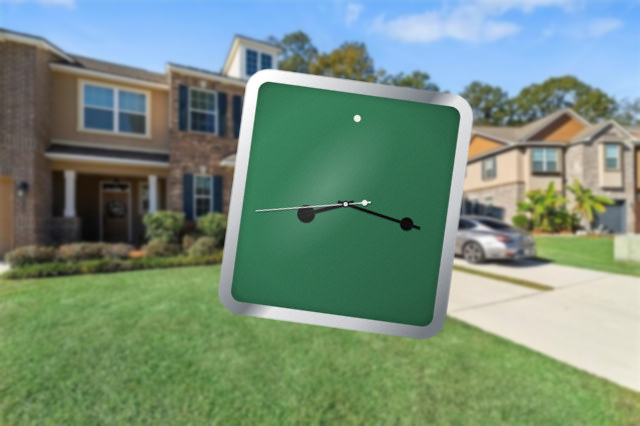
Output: {"hour": 8, "minute": 16, "second": 43}
